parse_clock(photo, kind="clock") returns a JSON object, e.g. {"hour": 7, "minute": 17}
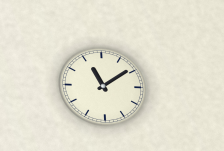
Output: {"hour": 11, "minute": 9}
